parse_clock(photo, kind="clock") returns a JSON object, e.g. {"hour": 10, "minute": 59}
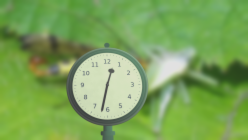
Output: {"hour": 12, "minute": 32}
